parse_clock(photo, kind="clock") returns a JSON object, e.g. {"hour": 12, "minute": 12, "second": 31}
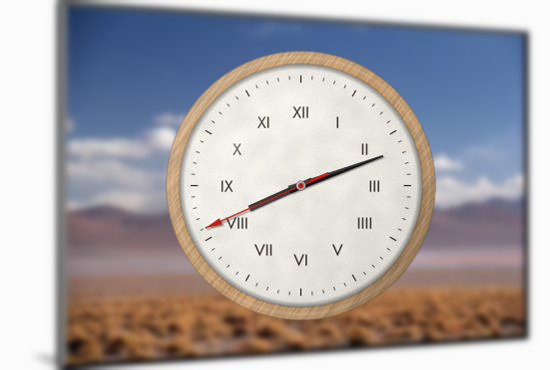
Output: {"hour": 8, "minute": 11, "second": 41}
